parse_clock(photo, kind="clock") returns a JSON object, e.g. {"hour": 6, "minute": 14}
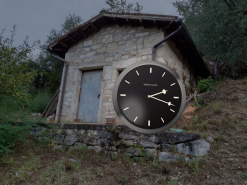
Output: {"hour": 2, "minute": 18}
